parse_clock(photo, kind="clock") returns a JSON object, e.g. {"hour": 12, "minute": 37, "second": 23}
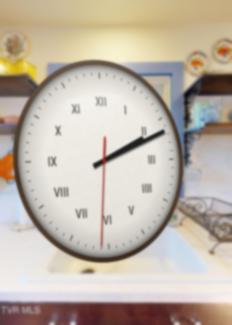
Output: {"hour": 2, "minute": 11, "second": 31}
